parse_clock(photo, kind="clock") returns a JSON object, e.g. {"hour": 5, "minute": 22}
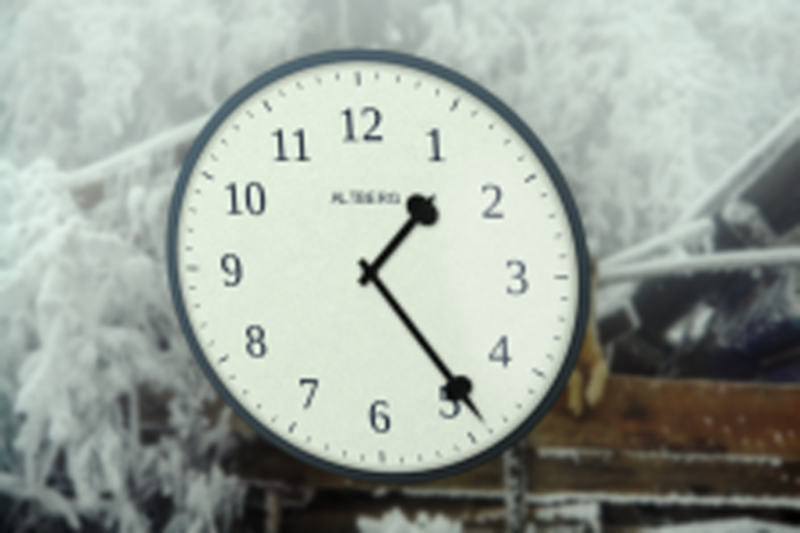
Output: {"hour": 1, "minute": 24}
